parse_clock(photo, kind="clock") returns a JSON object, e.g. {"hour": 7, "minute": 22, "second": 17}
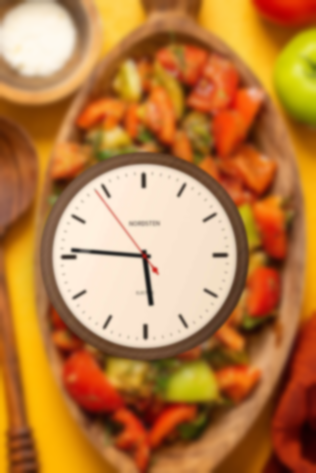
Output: {"hour": 5, "minute": 45, "second": 54}
